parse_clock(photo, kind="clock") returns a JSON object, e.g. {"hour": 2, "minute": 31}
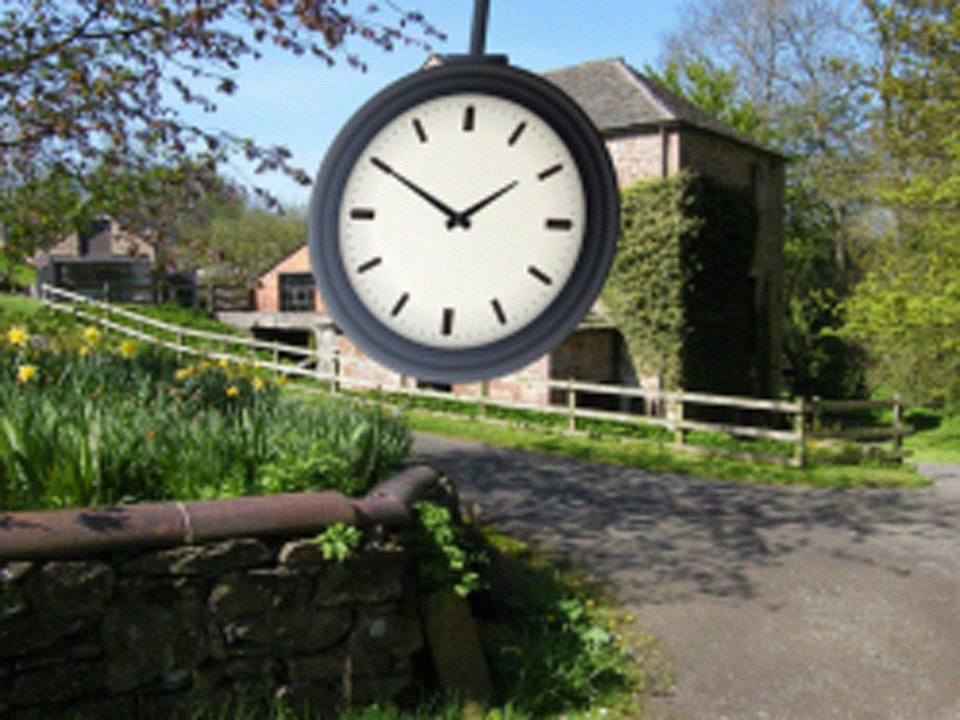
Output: {"hour": 1, "minute": 50}
